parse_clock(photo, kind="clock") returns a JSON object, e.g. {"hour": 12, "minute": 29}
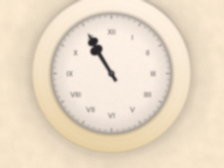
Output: {"hour": 10, "minute": 55}
